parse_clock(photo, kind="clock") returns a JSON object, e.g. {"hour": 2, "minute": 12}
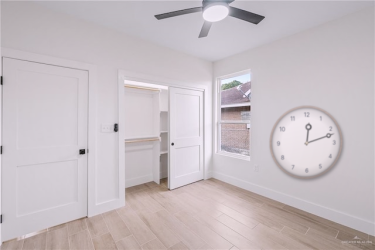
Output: {"hour": 12, "minute": 12}
